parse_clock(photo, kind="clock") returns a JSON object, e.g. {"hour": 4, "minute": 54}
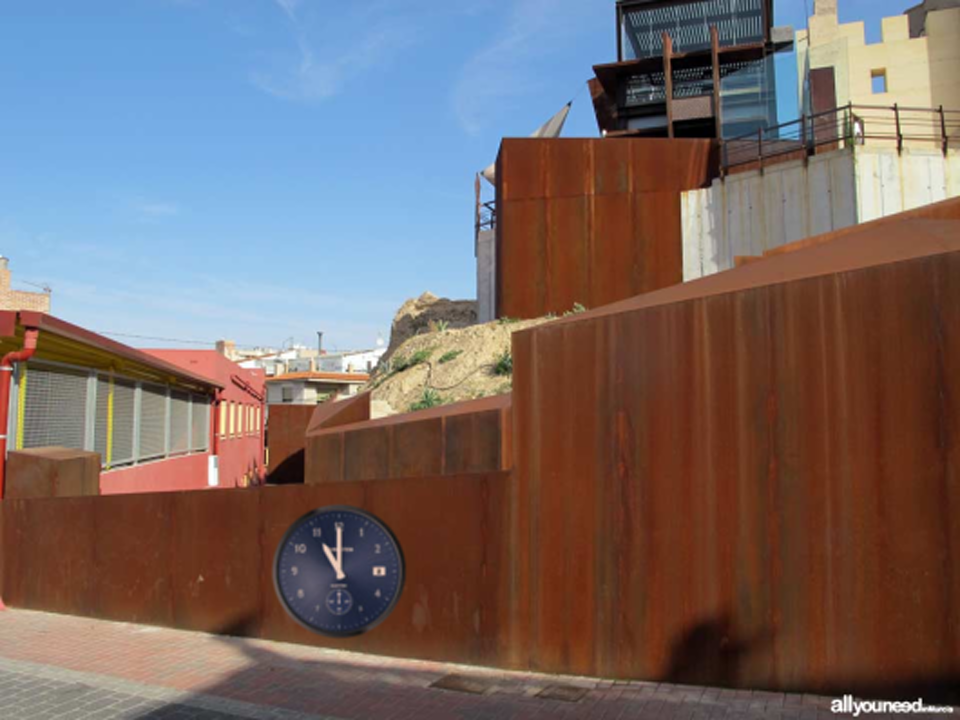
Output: {"hour": 11, "minute": 0}
